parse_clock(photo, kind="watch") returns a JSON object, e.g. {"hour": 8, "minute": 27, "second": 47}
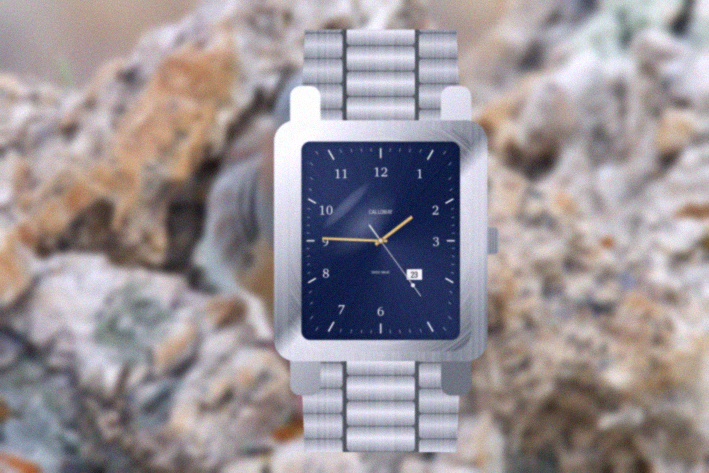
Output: {"hour": 1, "minute": 45, "second": 24}
